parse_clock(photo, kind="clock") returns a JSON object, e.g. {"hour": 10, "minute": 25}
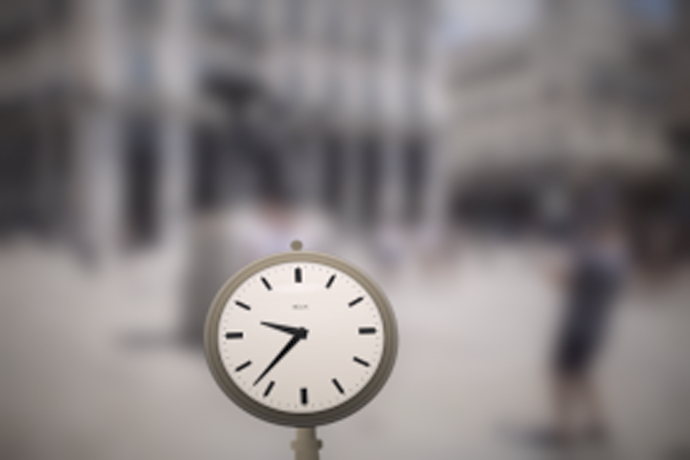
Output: {"hour": 9, "minute": 37}
